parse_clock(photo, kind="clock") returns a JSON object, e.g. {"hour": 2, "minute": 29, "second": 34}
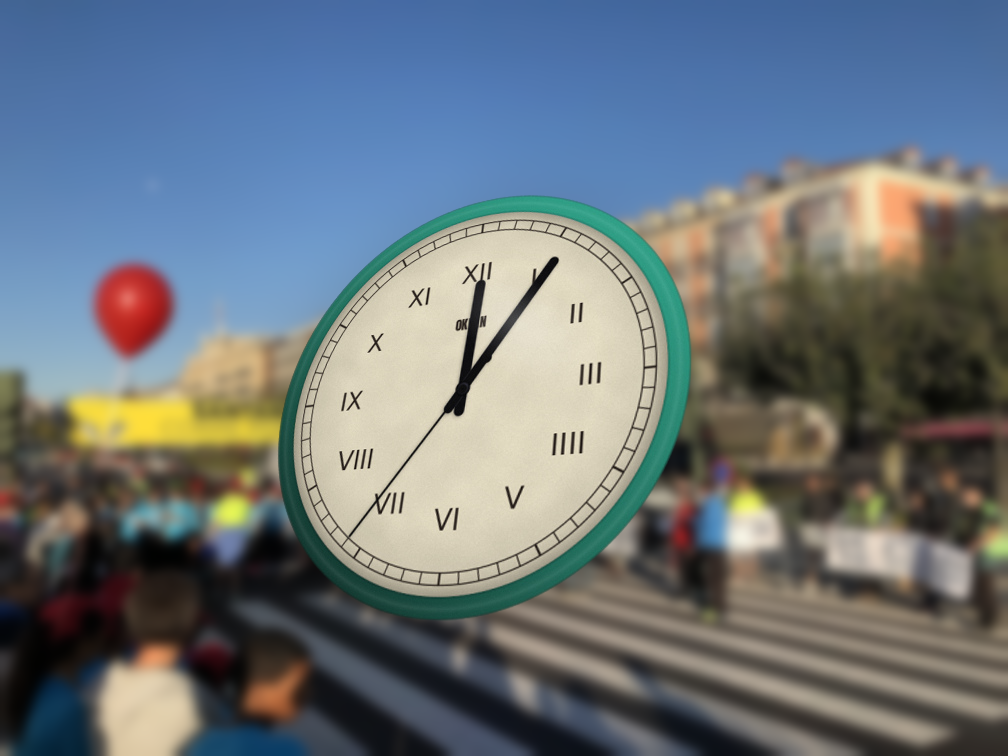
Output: {"hour": 12, "minute": 5, "second": 36}
